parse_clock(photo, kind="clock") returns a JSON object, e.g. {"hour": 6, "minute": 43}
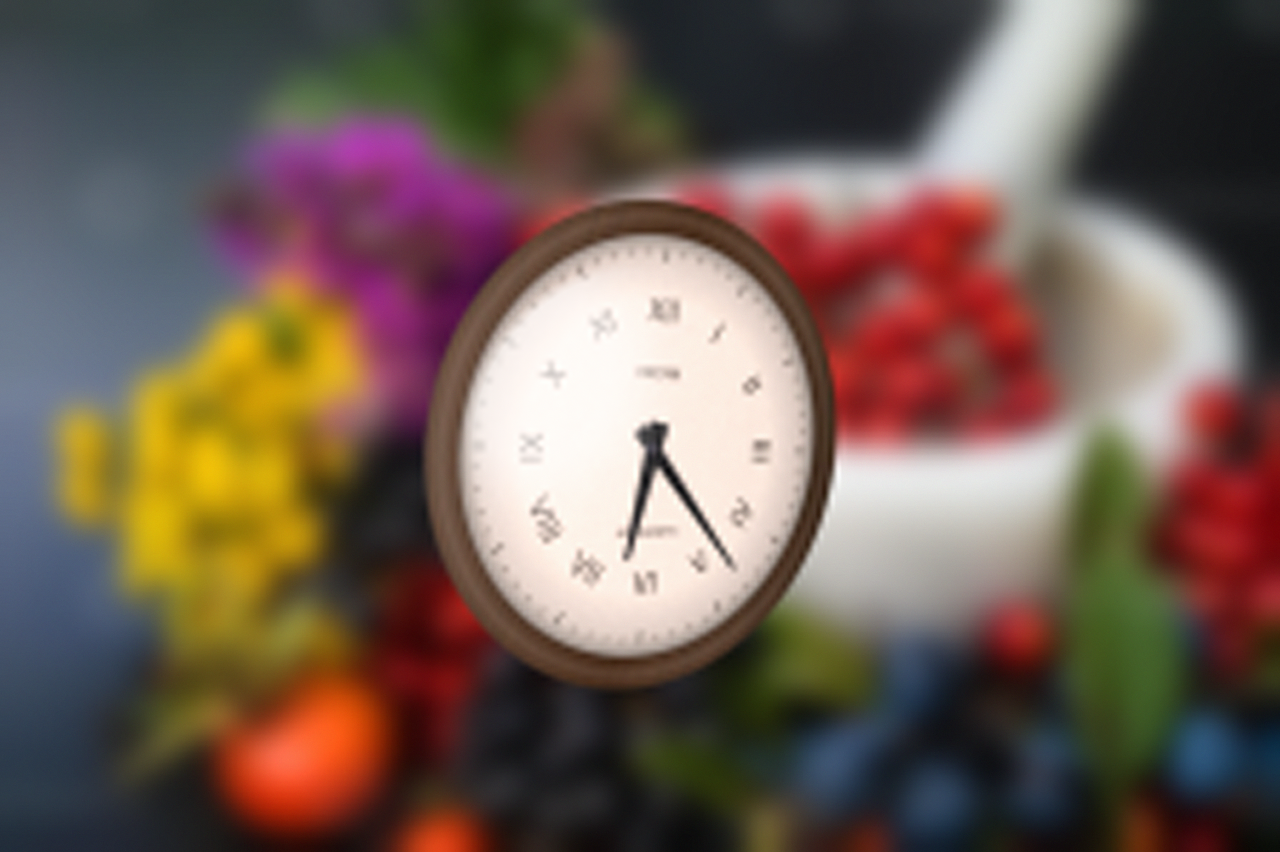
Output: {"hour": 6, "minute": 23}
